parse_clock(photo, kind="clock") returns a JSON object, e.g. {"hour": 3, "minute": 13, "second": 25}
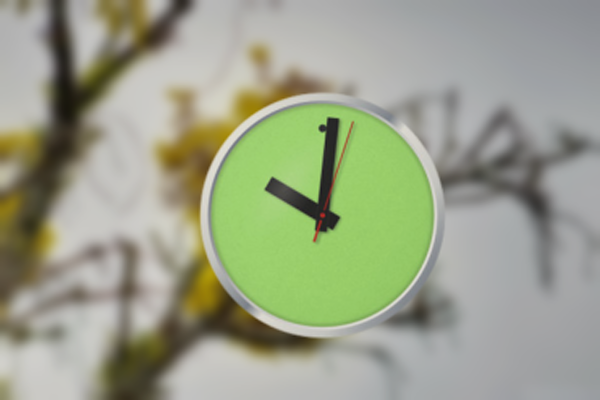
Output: {"hour": 10, "minute": 1, "second": 3}
